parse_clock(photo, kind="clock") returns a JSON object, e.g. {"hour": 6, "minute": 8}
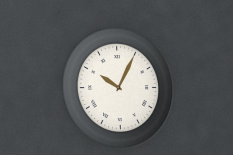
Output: {"hour": 10, "minute": 5}
